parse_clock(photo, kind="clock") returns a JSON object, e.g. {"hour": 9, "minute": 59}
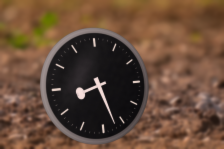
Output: {"hour": 8, "minute": 27}
